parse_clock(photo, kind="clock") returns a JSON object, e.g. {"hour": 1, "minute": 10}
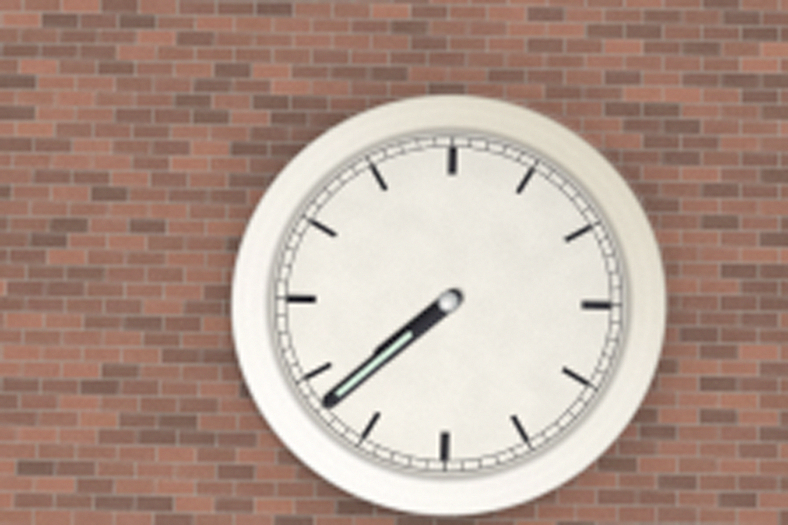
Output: {"hour": 7, "minute": 38}
